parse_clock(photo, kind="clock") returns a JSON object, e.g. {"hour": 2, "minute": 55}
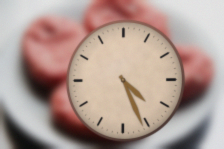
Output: {"hour": 4, "minute": 26}
